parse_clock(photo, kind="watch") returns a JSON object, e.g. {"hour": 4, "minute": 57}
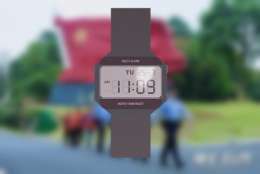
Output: {"hour": 11, "minute": 9}
